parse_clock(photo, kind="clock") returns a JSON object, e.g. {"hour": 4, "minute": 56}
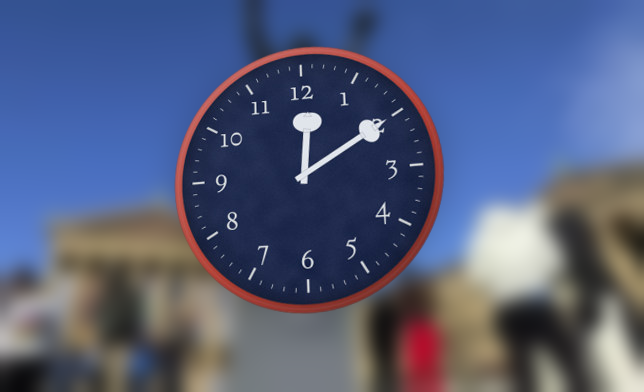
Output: {"hour": 12, "minute": 10}
